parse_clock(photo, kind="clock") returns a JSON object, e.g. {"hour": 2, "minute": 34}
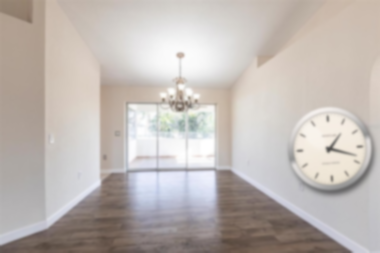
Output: {"hour": 1, "minute": 18}
